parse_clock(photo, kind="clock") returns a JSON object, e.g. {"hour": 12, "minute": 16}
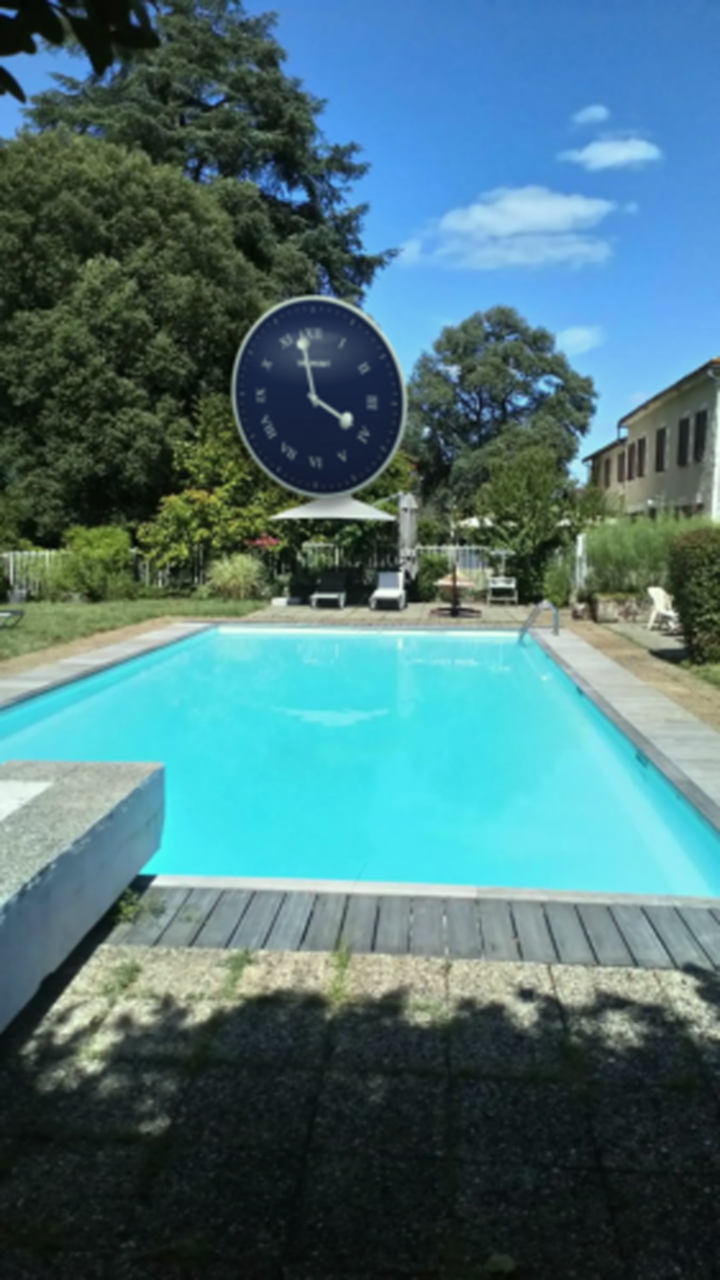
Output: {"hour": 3, "minute": 58}
